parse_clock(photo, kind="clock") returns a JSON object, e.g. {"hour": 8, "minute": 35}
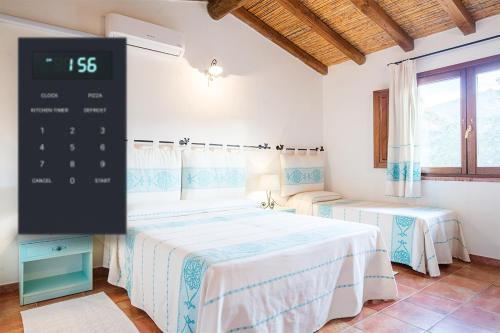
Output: {"hour": 1, "minute": 56}
